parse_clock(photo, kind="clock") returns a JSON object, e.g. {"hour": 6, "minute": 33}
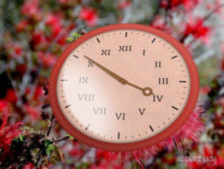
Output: {"hour": 3, "minute": 51}
